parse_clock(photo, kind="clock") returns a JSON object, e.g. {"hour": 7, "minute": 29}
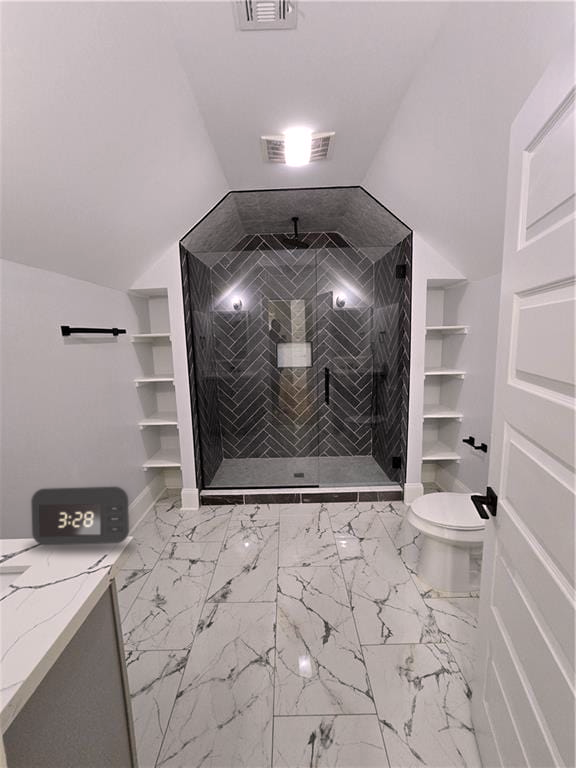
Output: {"hour": 3, "minute": 28}
